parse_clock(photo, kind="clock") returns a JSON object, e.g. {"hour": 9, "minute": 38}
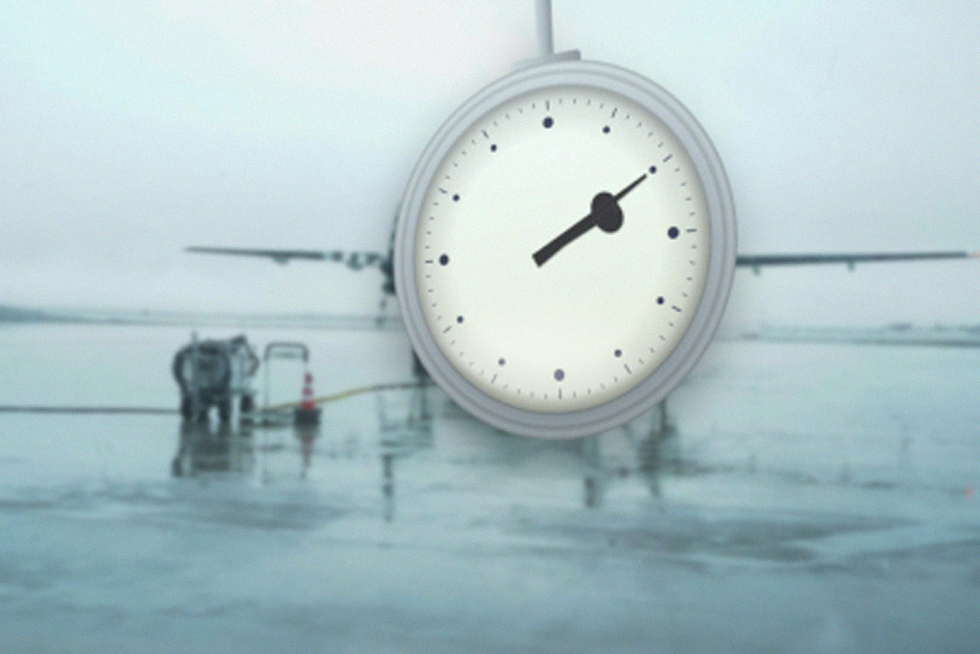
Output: {"hour": 2, "minute": 10}
